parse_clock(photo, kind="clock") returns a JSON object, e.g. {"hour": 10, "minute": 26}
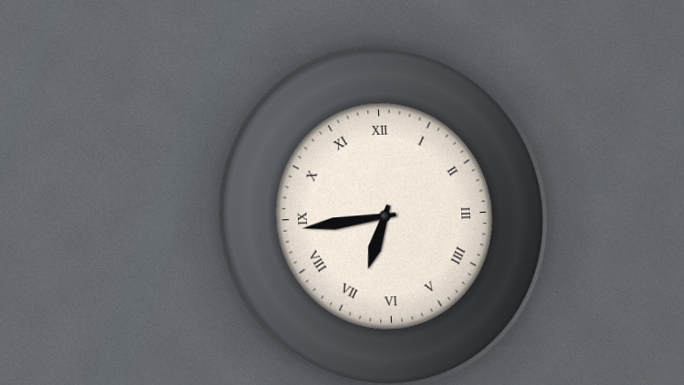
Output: {"hour": 6, "minute": 44}
